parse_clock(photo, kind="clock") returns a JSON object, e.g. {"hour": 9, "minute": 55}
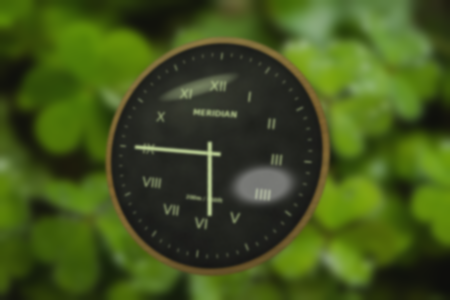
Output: {"hour": 5, "minute": 45}
